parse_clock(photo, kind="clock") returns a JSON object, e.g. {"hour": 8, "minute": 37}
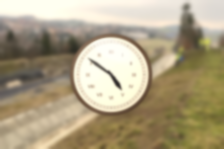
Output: {"hour": 4, "minute": 51}
